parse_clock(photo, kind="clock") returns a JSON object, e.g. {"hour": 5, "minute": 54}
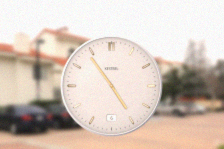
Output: {"hour": 4, "minute": 54}
